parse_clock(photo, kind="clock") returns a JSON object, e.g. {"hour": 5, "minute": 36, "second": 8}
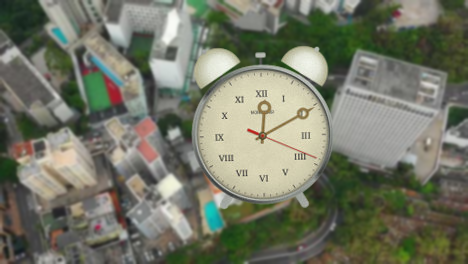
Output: {"hour": 12, "minute": 10, "second": 19}
